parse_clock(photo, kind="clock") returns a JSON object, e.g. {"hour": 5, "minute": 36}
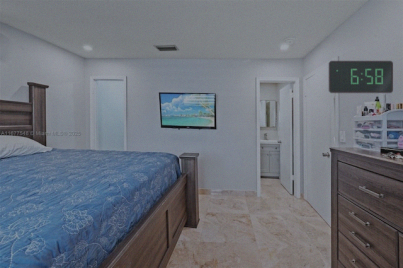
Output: {"hour": 6, "minute": 58}
